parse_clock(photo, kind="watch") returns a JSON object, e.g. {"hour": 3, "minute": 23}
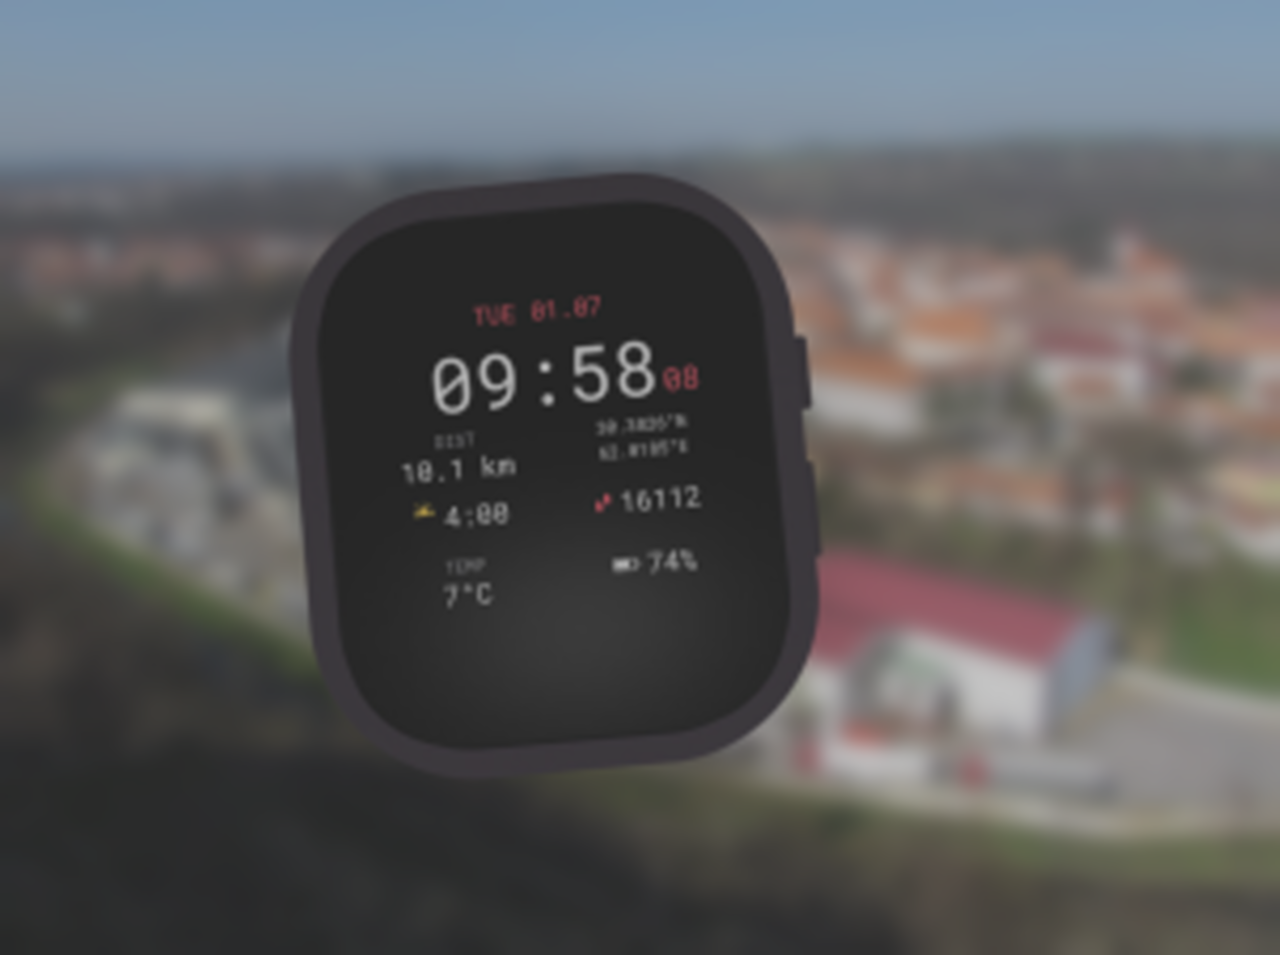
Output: {"hour": 9, "minute": 58}
